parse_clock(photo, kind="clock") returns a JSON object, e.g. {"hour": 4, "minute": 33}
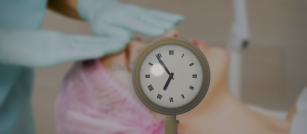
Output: {"hour": 6, "minute": 54}
